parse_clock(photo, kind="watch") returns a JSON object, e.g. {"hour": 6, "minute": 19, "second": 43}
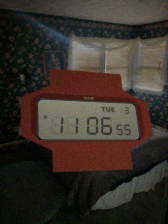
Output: {"hour": 11, "minute": 6, "second": 55}
